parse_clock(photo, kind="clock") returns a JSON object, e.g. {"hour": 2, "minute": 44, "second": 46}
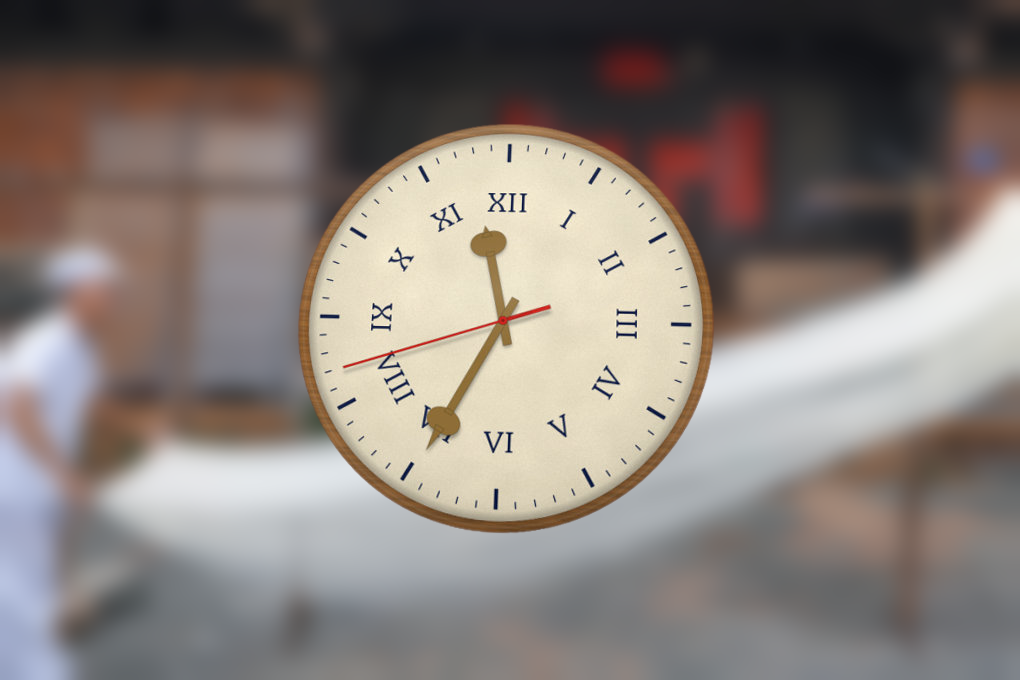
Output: {"hour": 11, "minute": 34, "second": 42}
